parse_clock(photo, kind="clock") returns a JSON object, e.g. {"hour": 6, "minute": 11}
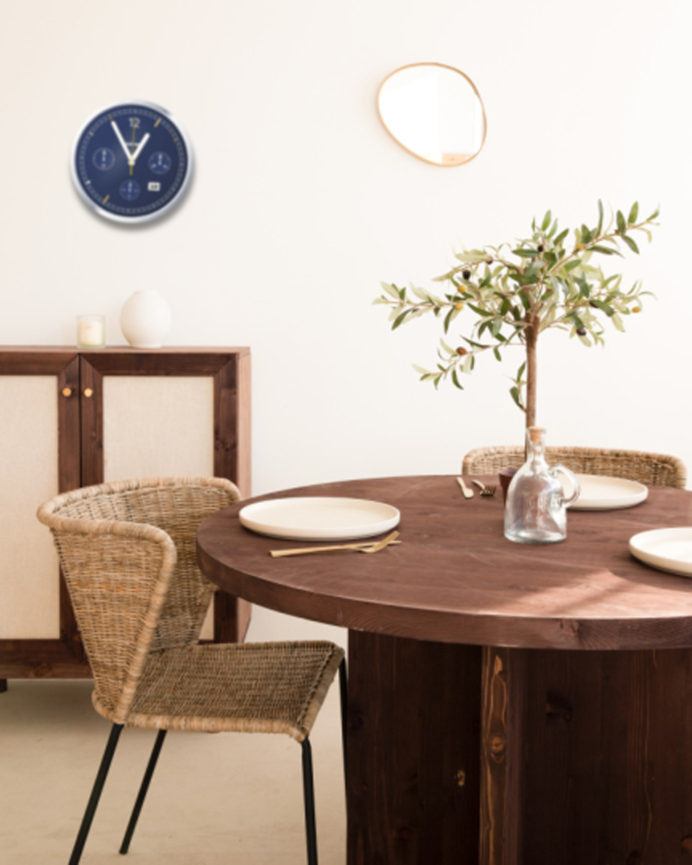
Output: {"hour": 12, "minute": 55}
